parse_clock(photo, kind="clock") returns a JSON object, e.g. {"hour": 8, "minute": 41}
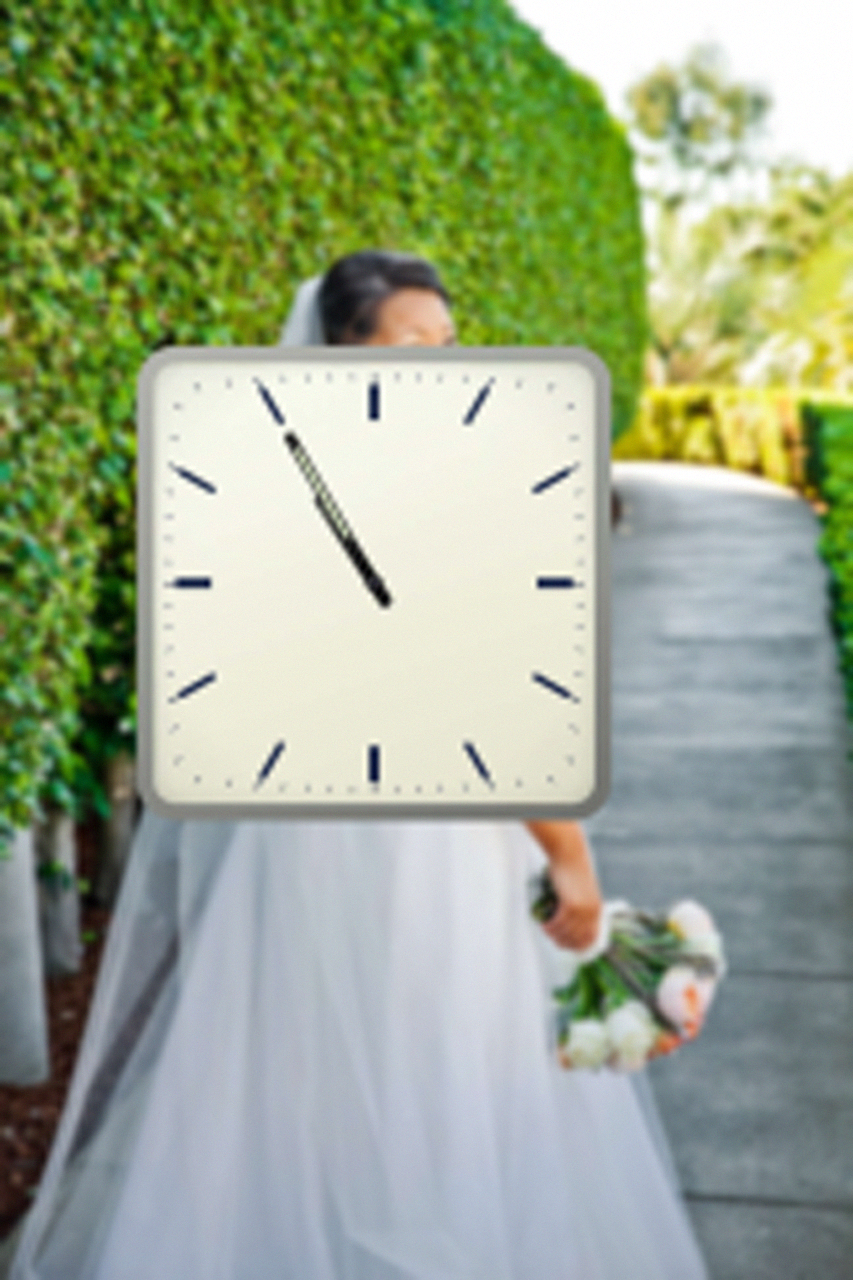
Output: {"hour": 10, "minute": 55}
